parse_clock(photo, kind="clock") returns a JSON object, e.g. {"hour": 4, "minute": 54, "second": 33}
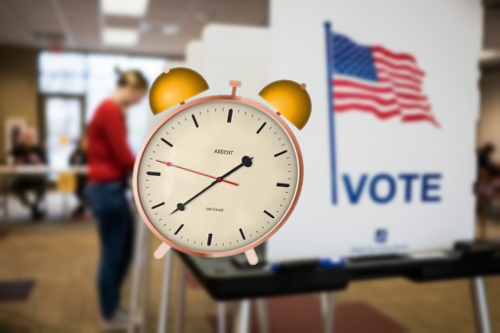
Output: {"hour": 1, "minute": 37, "second": 47}
